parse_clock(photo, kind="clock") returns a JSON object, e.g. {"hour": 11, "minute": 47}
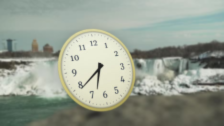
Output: {"hour": 6, "minute": 39}
